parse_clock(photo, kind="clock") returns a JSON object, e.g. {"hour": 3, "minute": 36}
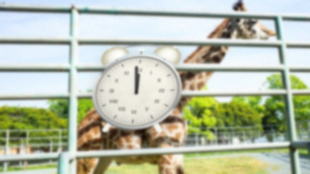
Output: {"hour": 11, "minute": 59}
